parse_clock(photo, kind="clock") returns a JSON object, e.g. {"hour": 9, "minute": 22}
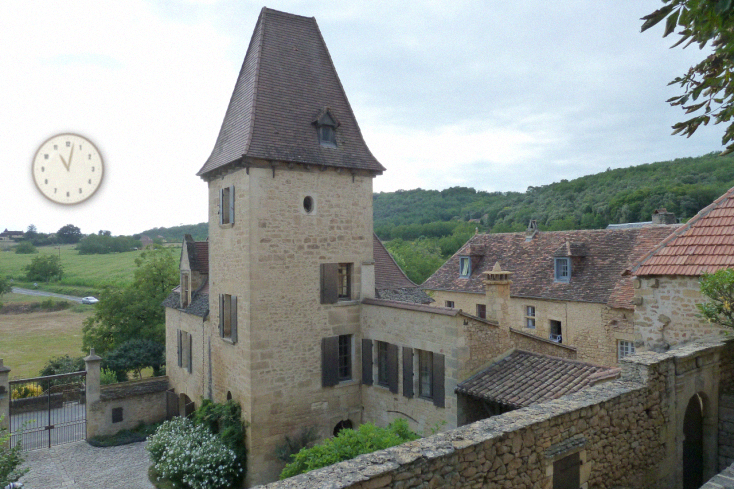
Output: {"hour": 11, "minute": 2}
